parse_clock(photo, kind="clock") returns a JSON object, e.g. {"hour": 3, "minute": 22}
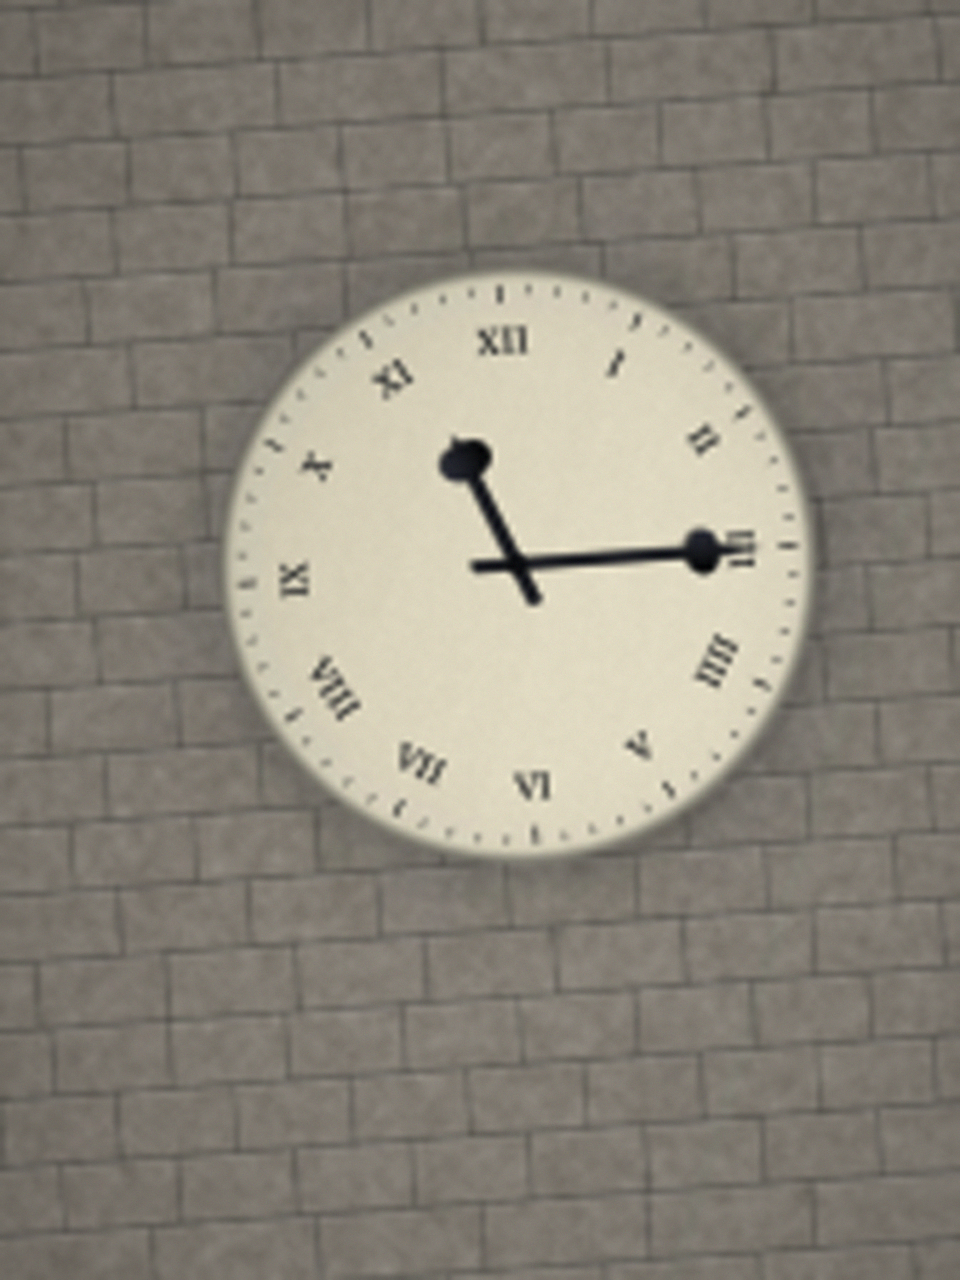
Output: {"hour": 11, "minute": 15}
